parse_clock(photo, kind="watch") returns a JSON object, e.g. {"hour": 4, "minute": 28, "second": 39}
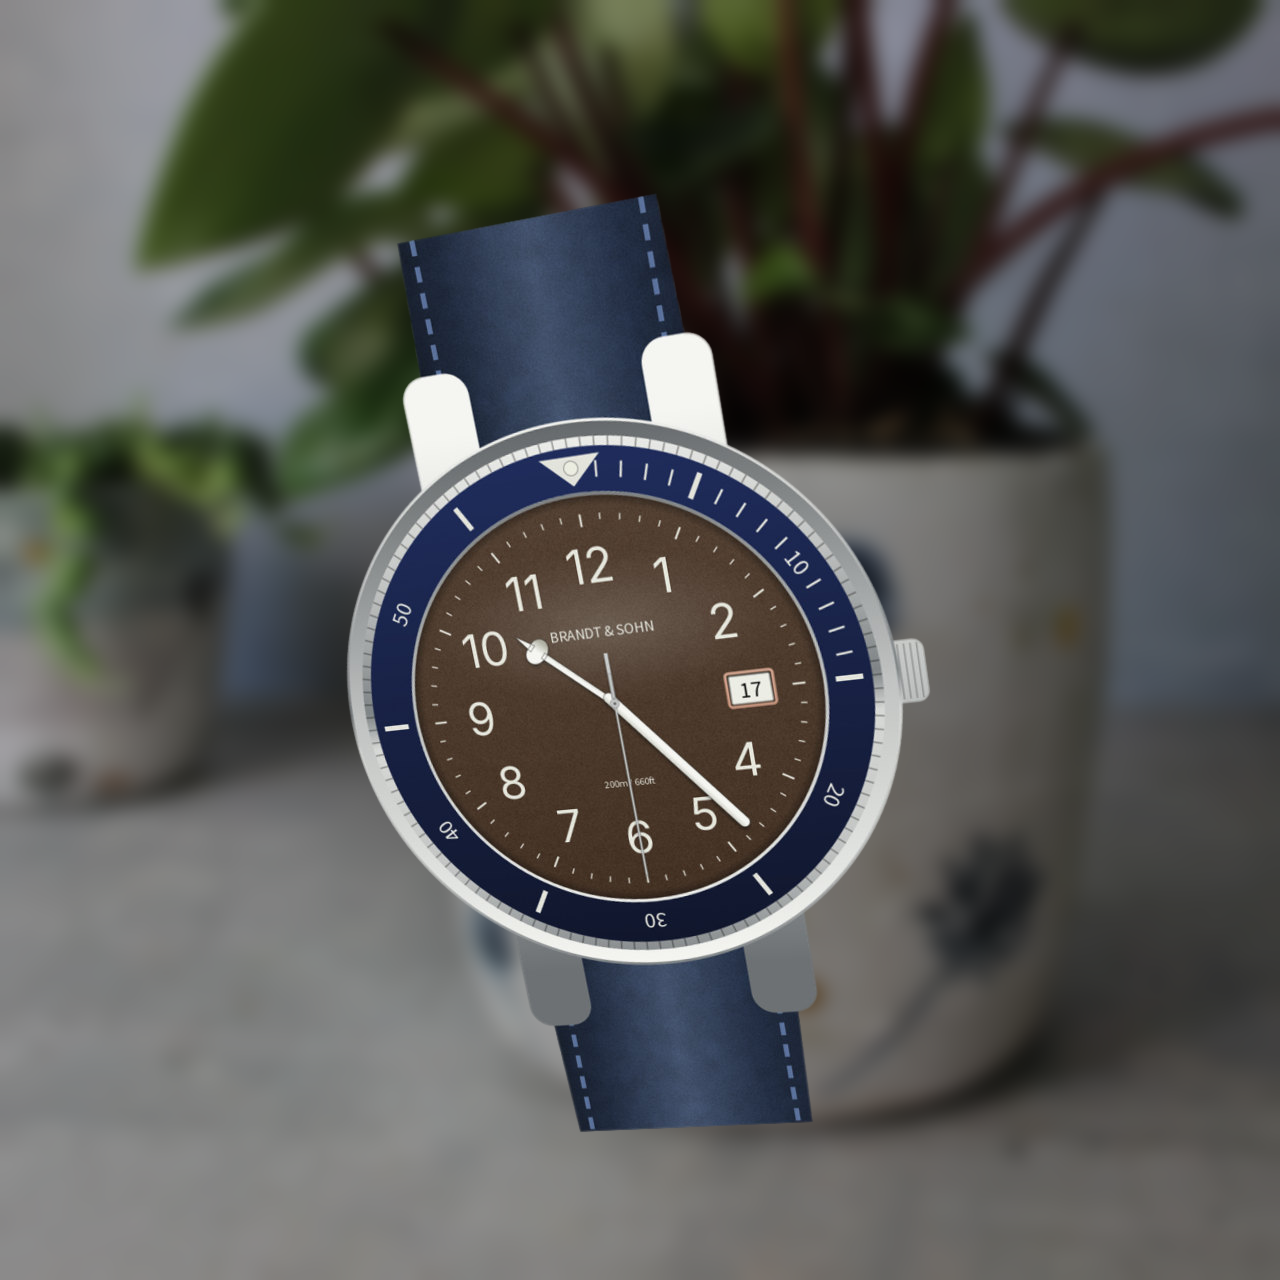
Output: {"hour": 10, "minute": 23, "second": 30}
